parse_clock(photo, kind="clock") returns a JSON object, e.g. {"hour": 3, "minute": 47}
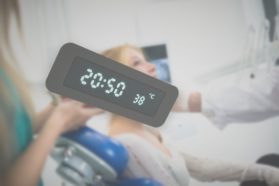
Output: {"hour": 20, "minute": 50}
